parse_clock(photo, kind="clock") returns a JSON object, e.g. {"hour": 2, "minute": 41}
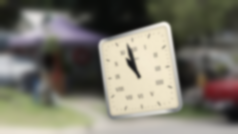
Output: {"hour": 10, "minute": 58}
